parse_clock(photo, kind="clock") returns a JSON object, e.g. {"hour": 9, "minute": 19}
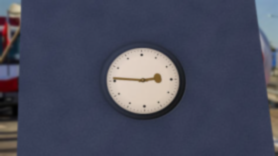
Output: {"hour": 2, "minute": 46}
